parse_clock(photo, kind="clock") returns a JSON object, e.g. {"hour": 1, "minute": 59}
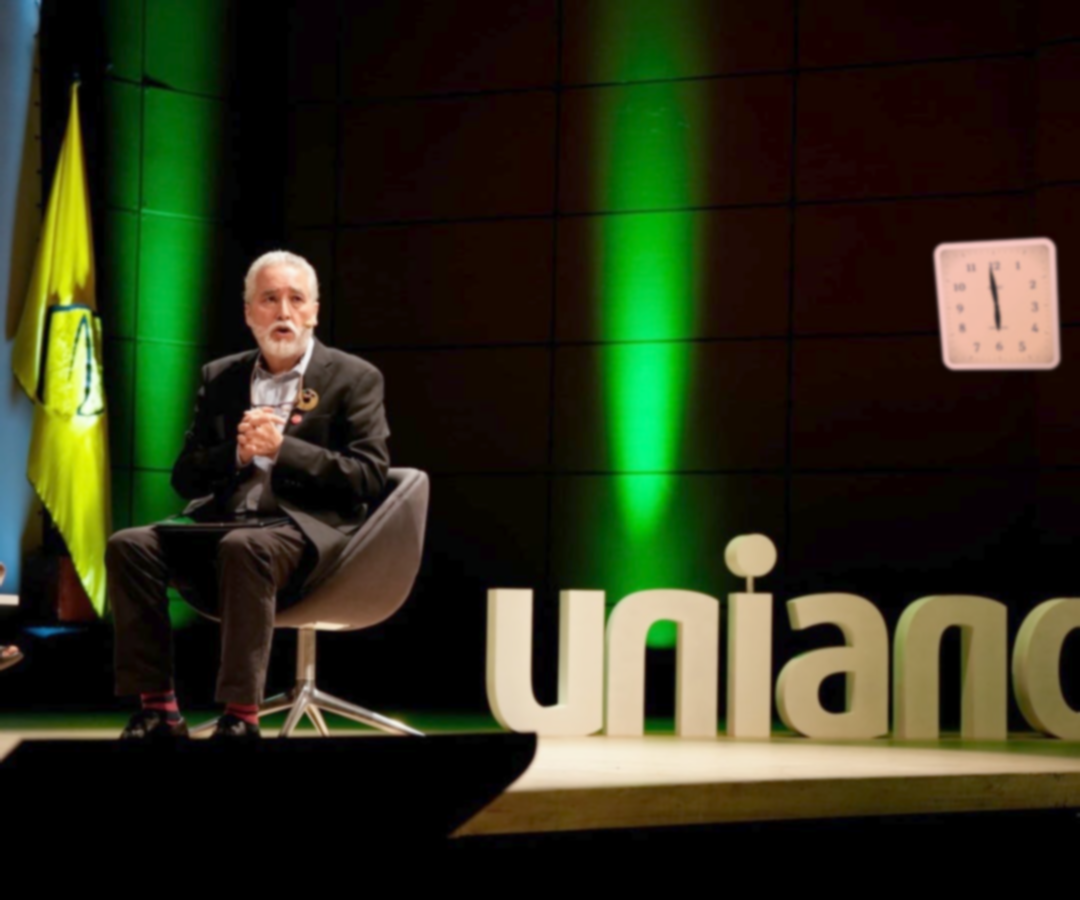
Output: {"hour": 5, "minute": 59}
